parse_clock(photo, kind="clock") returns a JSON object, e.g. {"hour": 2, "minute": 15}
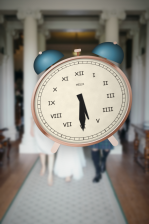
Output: {"hour": 5, "minute": 30}
